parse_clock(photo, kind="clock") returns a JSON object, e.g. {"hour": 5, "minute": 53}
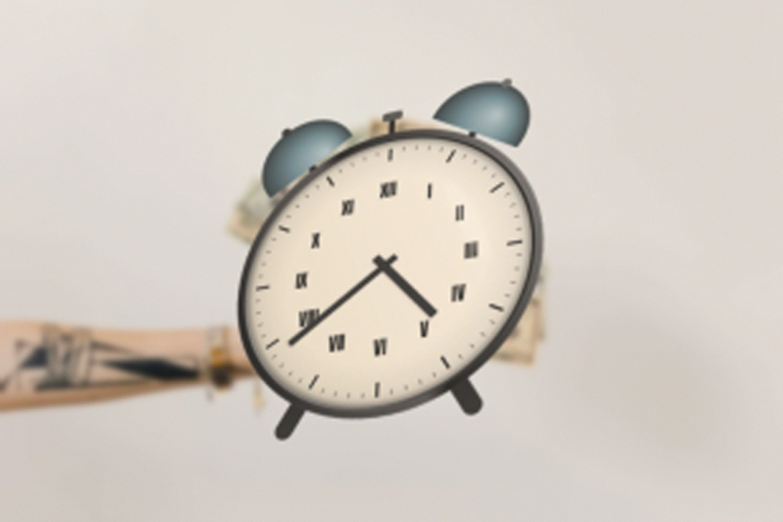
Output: {"hour": 4, "minute": 39}
